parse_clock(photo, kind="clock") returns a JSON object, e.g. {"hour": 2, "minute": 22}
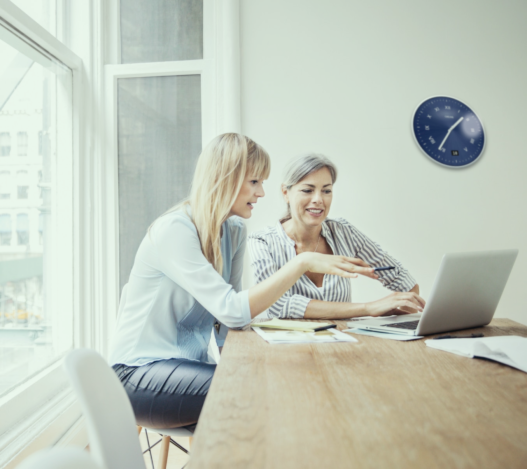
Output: {"hour": 1, "minute": 36}
